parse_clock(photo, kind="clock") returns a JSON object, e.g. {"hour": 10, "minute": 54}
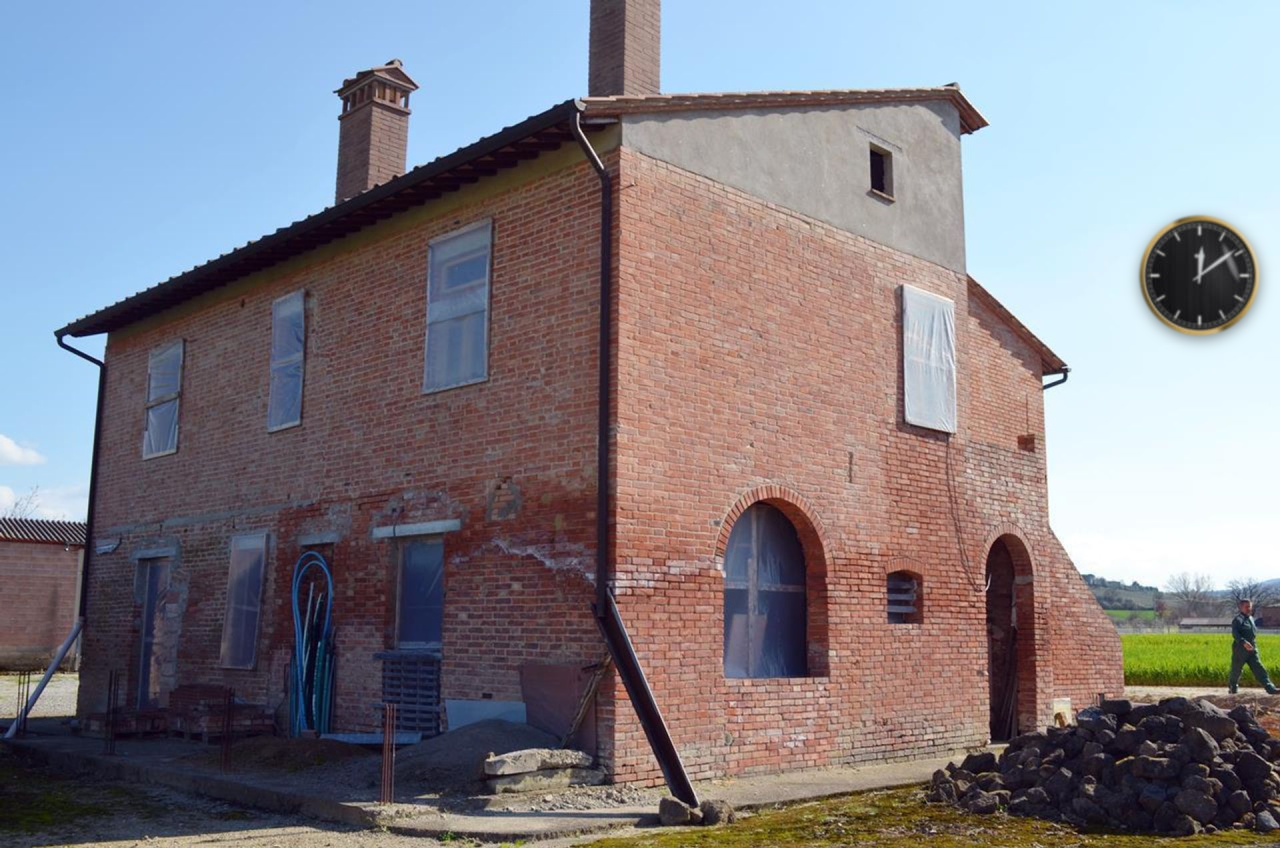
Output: {"hour": 12, "minute": 9}
